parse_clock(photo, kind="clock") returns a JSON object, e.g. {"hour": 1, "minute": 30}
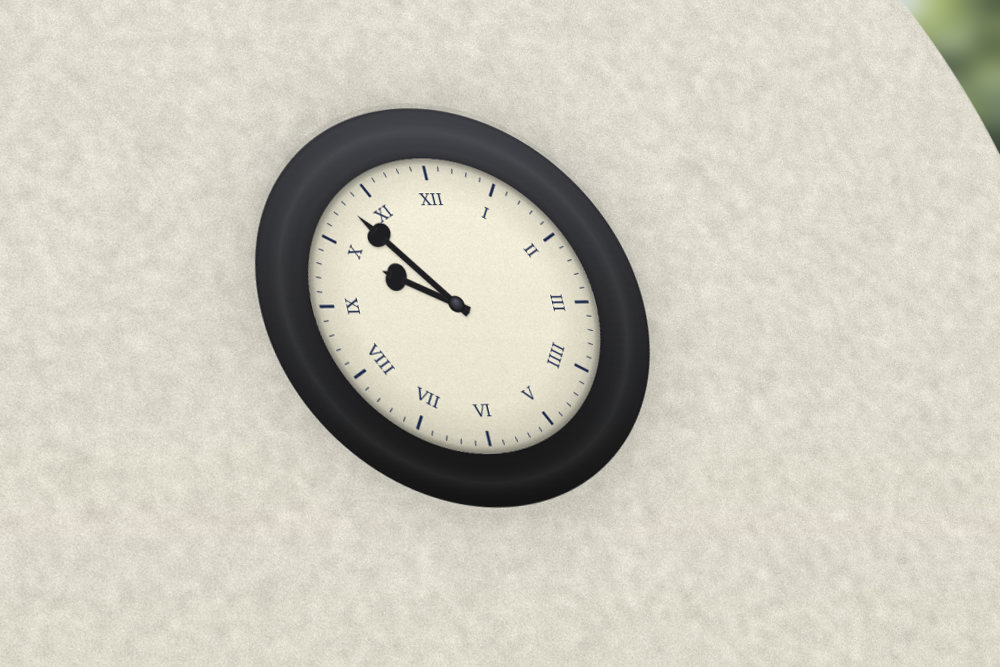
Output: {"hour": 9, "minute": 53}
